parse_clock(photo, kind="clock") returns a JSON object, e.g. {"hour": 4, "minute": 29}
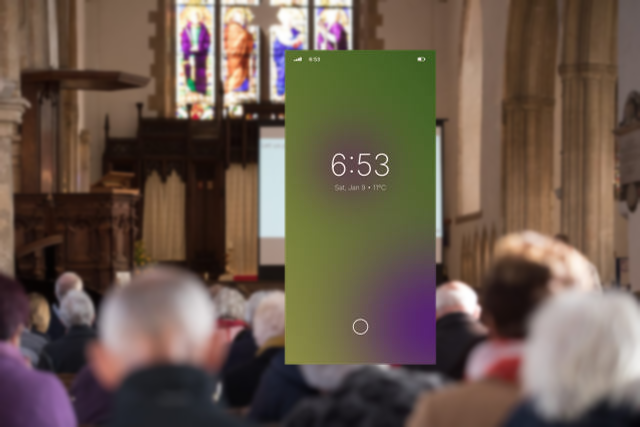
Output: {"hour": 6, "minute": 53}
